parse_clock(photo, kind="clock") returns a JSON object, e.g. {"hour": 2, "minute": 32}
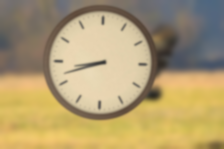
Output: {"hour": 8, "minute": 42}
